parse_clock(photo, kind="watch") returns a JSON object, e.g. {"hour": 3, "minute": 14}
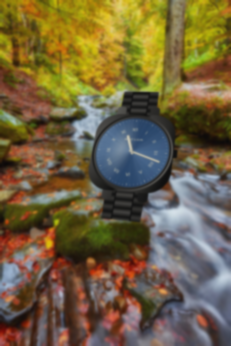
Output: {"hour": 11, "minute": 18}
